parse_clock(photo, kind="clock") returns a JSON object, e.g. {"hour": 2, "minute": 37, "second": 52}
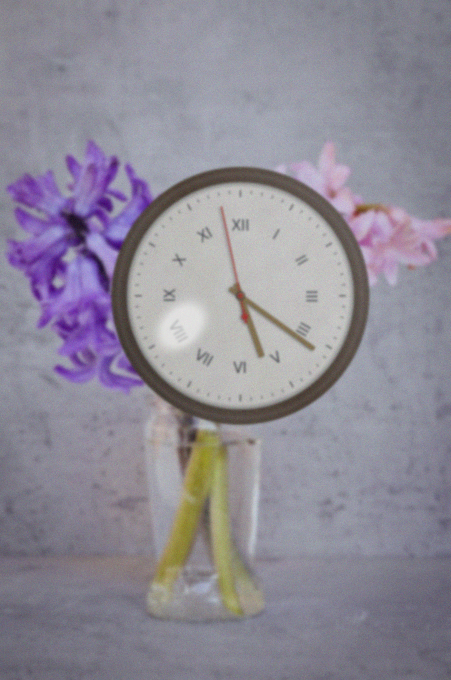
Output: {"hour": 5, "minute": 20, "second": 58}
